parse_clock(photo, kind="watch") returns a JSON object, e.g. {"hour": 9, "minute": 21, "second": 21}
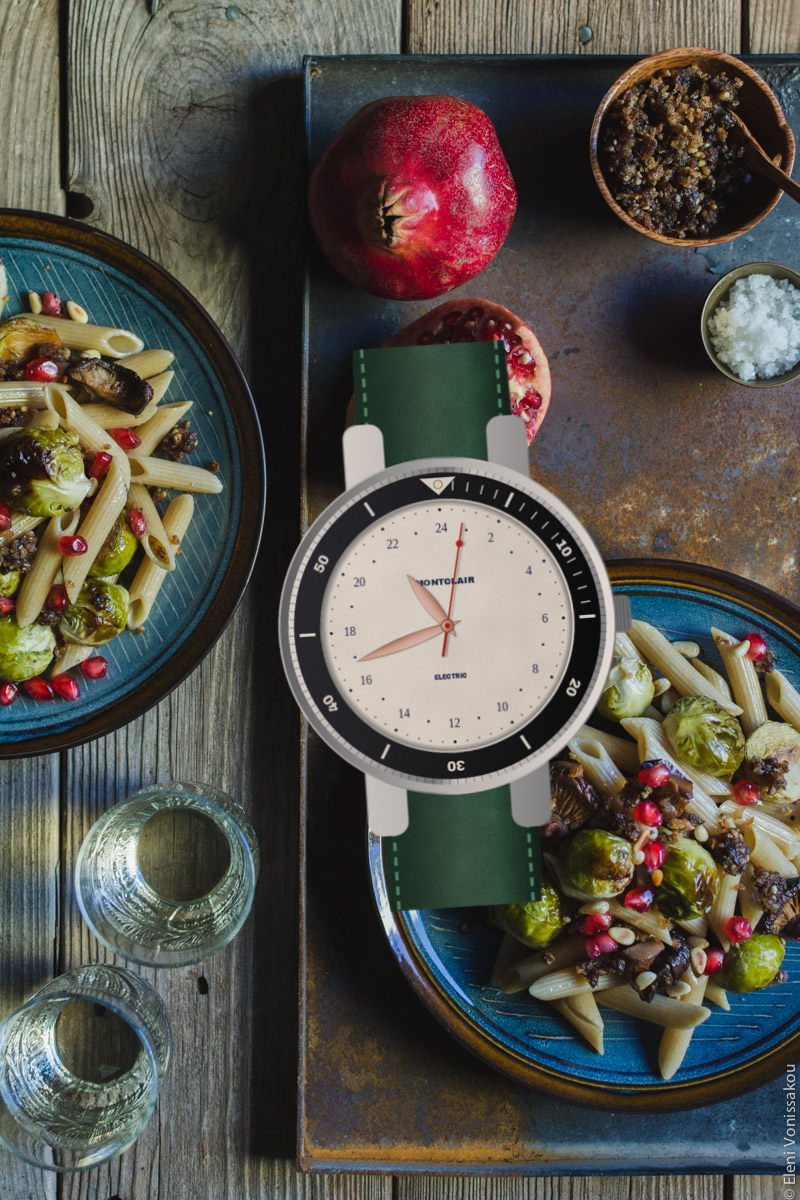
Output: {"hour": 21, "minute": 42, "second": 2}
